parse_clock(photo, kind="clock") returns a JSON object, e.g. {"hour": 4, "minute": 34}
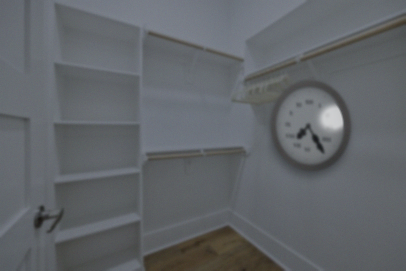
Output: {"hour": 7, "minute": 24}
